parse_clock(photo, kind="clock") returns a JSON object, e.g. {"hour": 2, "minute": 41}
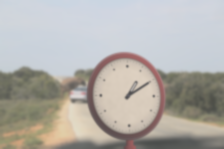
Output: {"hour": 1, "minute": 10}
